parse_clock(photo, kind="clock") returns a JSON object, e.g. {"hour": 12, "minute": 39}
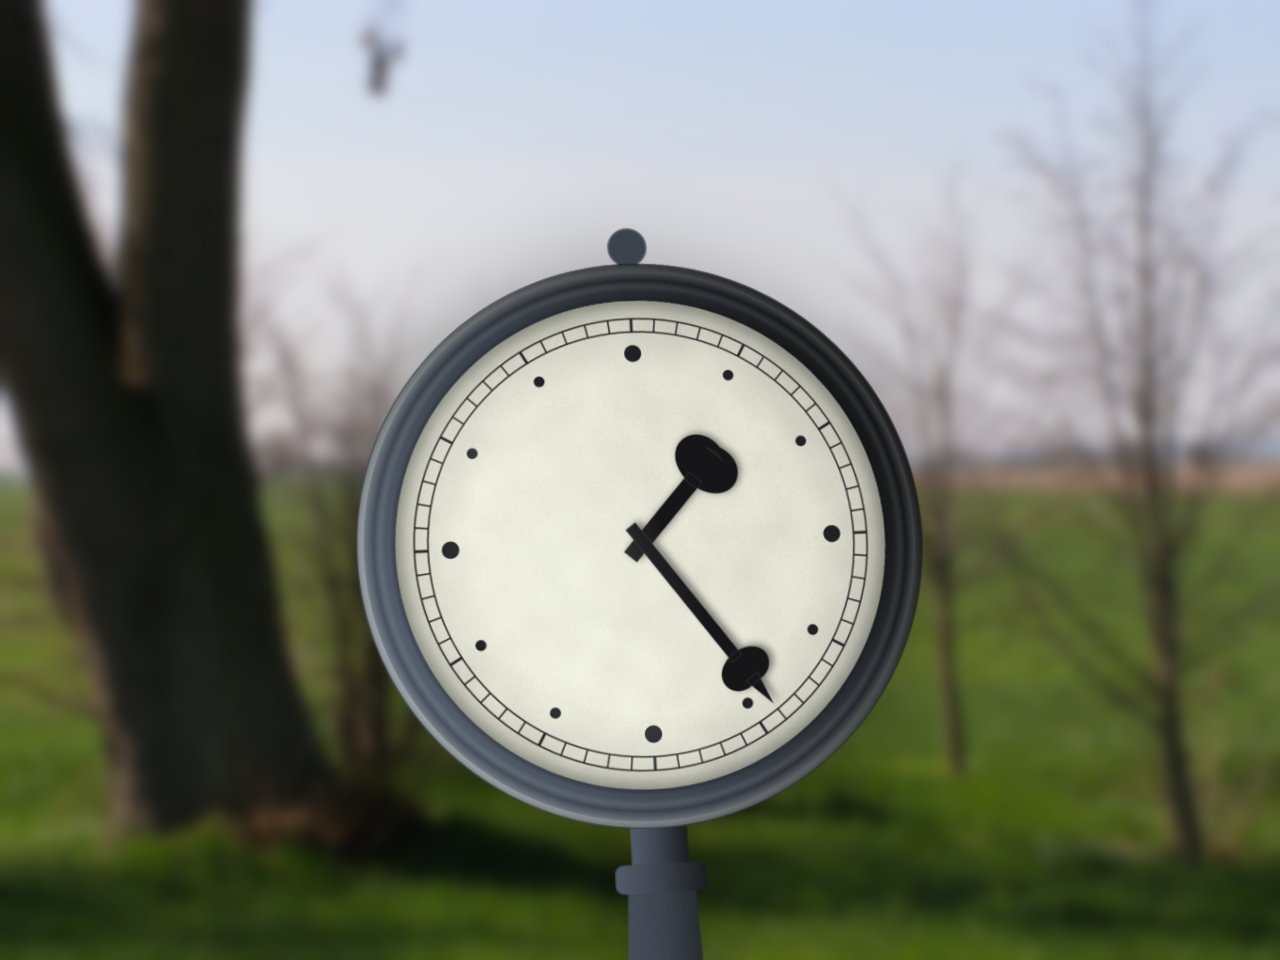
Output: {"hour": 1, "minute": 24}
